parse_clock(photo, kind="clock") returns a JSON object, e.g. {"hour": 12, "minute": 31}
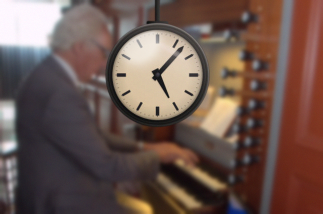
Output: {"hour": 5, "minute": 7}
